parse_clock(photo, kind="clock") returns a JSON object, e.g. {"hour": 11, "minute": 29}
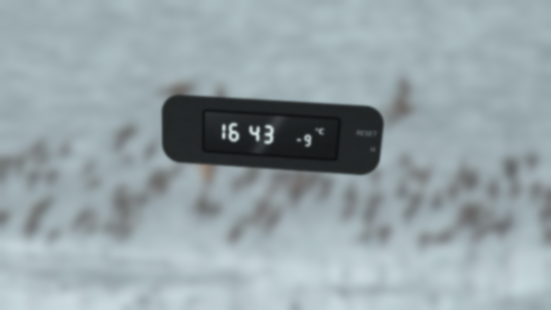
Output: {"hour": 16, "minute": 43}
